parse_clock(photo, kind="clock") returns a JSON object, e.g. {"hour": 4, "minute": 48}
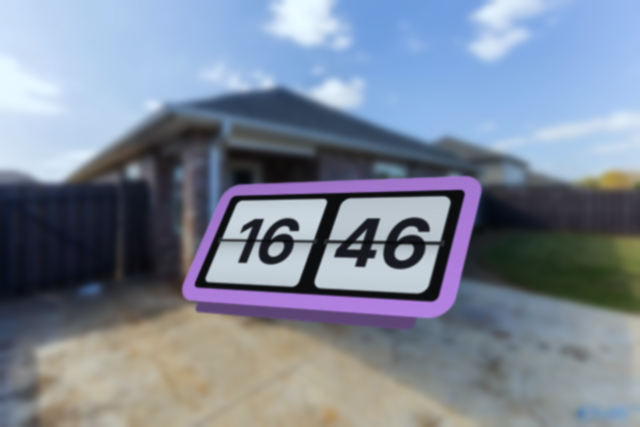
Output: {"hour": 16, "minute": 46}
